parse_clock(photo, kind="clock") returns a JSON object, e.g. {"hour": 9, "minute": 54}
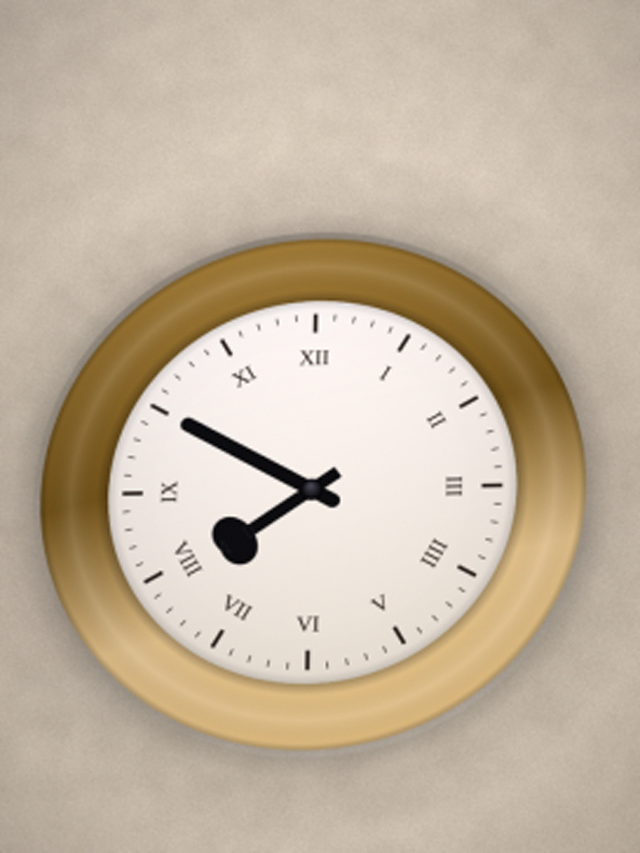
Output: {"hour": 7, "minute": 50}
